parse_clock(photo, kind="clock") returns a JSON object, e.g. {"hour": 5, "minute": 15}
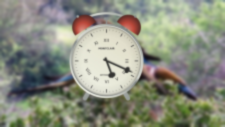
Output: {"hour": 5, "minute": 19}
